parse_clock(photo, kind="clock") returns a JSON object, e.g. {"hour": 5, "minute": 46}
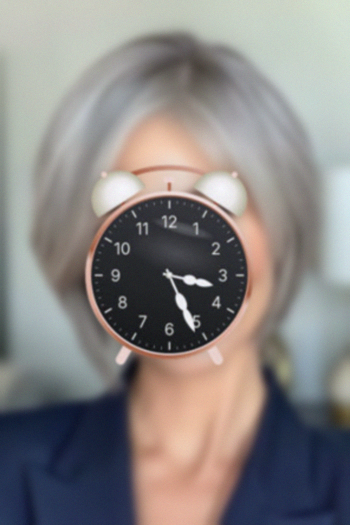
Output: {"hour": 3, "minute": 26}
